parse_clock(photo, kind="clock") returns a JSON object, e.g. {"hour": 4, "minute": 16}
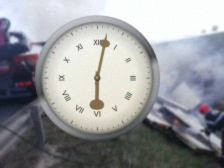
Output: {"hour": 6, "minute": 2}
